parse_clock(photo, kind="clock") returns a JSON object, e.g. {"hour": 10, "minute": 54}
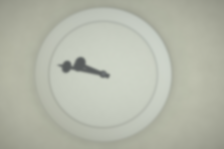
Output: {"hour": 9, "minute": 47}
